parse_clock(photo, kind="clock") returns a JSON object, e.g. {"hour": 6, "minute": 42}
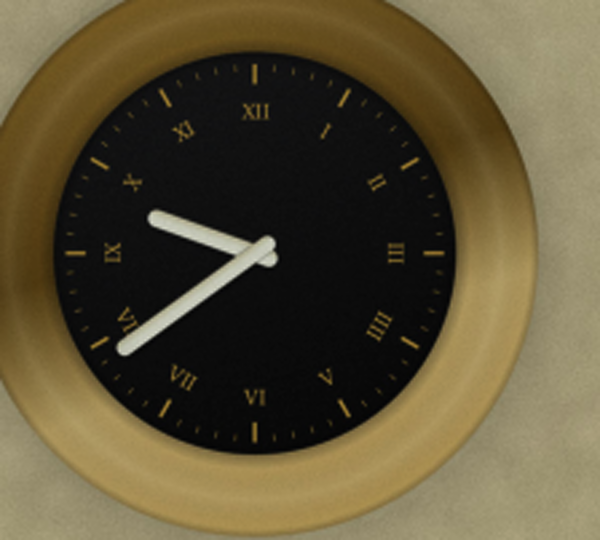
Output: {"hour": 9, "minute": 39}
